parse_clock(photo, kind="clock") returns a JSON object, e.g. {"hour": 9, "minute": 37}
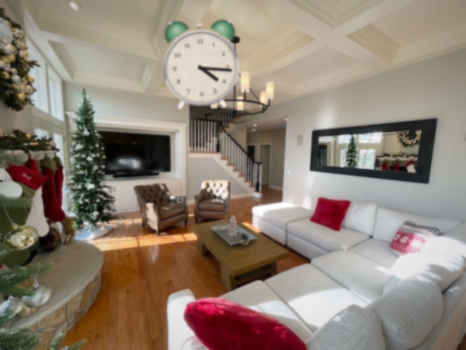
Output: {"hour": 4, "minute": 16}
